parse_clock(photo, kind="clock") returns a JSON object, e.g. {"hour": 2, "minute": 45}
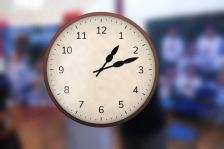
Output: {"hour": 1, "minute": 12}
